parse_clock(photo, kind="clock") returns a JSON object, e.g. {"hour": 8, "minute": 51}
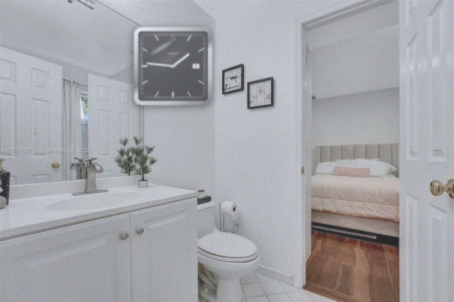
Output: {"hour": 1, "minute": 46}
